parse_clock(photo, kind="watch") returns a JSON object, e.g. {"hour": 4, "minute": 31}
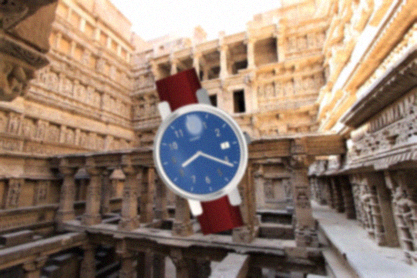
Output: {"hour": 8, "minute": 21}
